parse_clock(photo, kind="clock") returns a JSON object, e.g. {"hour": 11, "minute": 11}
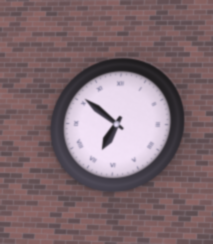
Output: {"hour": 6, "minute": 51}
